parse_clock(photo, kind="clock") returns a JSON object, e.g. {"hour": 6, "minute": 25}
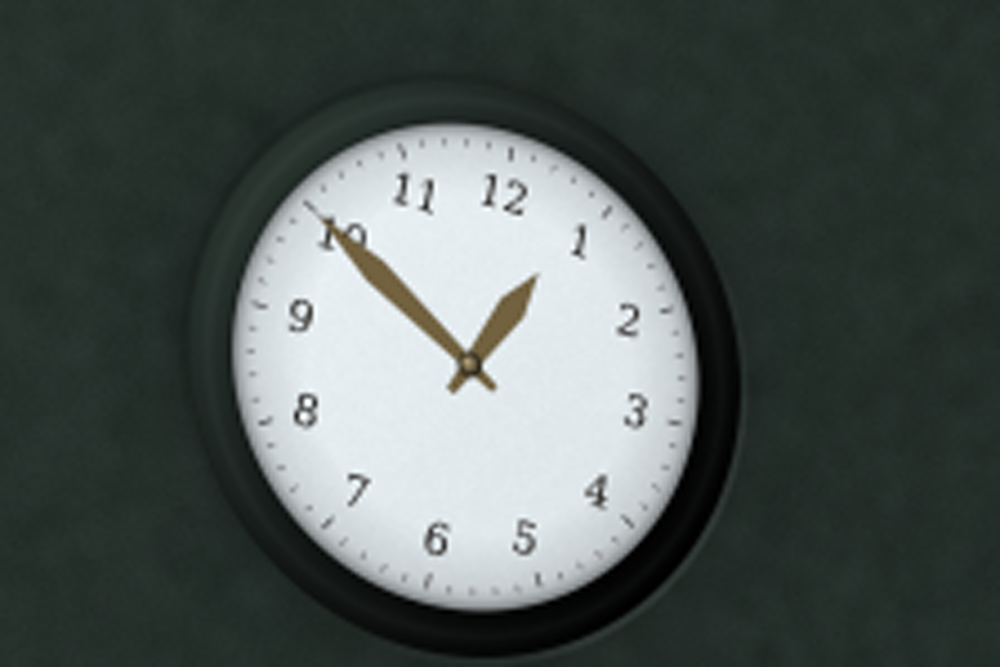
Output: {"hour": 12, "minute": 50}
